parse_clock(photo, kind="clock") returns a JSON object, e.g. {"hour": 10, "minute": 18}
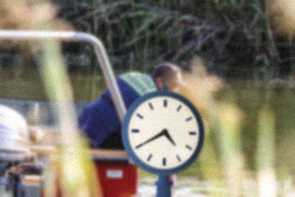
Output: {"hour": 4, "minute": 40}
